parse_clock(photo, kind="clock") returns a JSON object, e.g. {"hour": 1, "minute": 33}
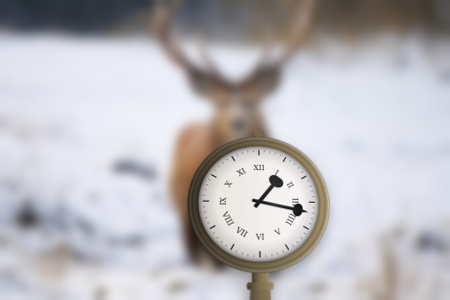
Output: {"hour": 1, "minute": 17}
